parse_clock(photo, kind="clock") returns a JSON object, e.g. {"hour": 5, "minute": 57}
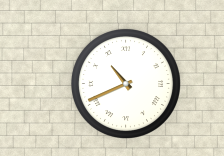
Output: {"hour": 10, "minute": 41}
